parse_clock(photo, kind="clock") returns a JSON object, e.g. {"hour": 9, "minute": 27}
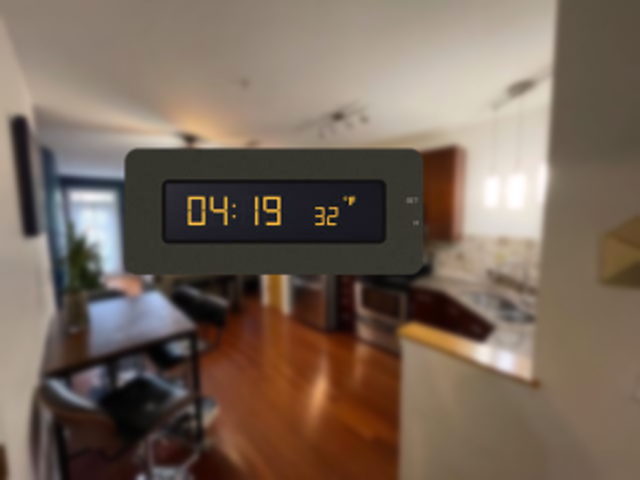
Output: {"hour": 4, "minute": 19}
